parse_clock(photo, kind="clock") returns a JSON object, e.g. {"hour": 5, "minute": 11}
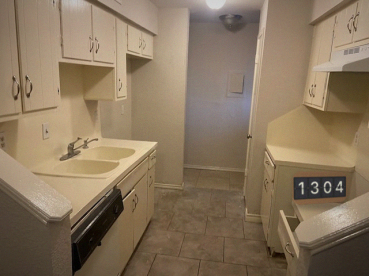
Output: {"hour": 13, "minute": 4}
